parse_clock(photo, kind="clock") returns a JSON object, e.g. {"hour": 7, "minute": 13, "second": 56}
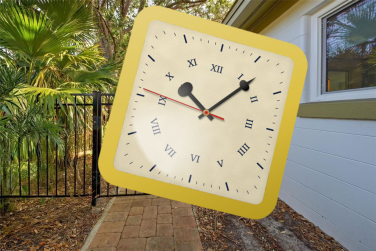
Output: {"hour": 10, "minute": 6, "second": 46}
